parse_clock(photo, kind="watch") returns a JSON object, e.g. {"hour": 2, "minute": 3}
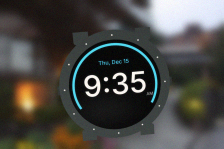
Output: {"hour": 9, "minute": 35}
